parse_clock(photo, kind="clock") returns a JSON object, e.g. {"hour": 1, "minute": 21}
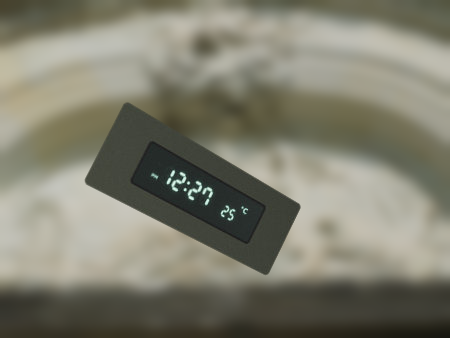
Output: {"hour": 12, "minute": 27}
